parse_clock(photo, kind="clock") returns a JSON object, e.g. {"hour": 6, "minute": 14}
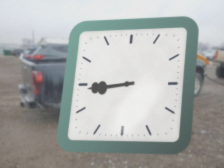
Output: {"hour": 8, "minute": 44}
